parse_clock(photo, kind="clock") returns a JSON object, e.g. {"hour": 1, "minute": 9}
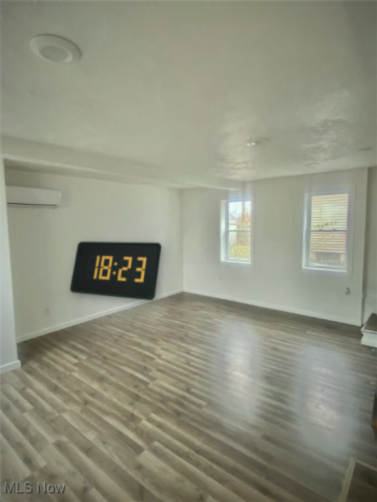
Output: {"hour": 18, "minute": 23}
